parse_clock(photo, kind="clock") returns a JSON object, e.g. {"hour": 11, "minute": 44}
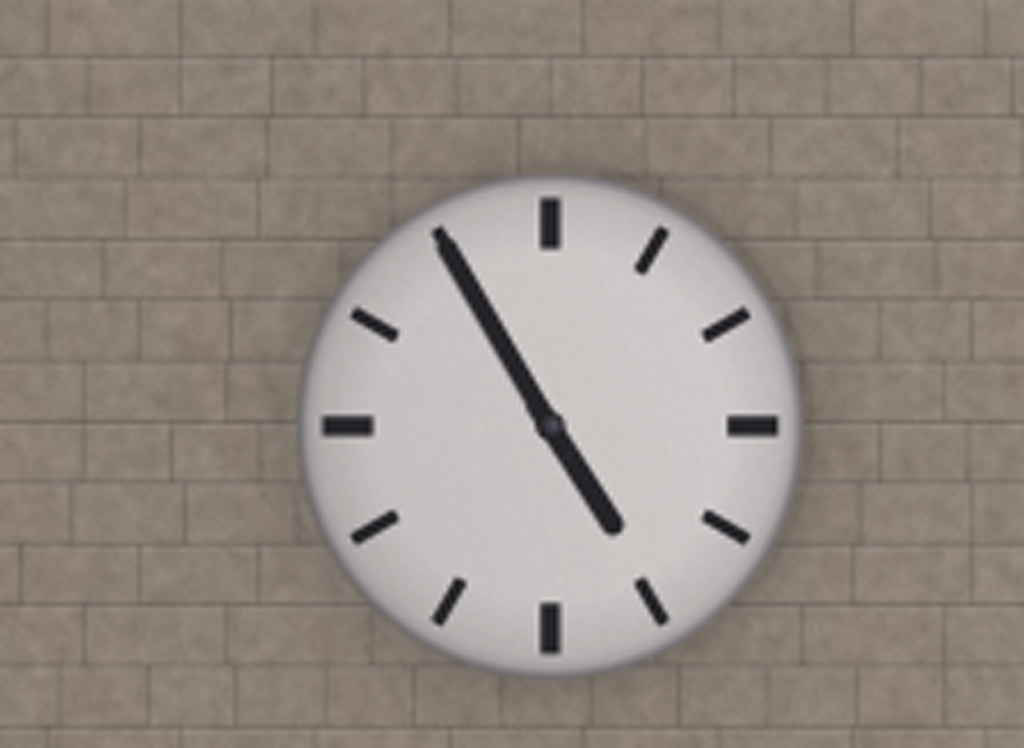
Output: {"hour": 4, "minute": 55}
